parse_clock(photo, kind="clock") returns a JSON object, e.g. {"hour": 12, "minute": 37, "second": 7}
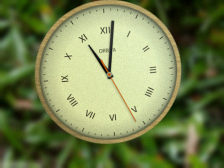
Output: {"hour": 11, "minute": 1, "second": 26}
